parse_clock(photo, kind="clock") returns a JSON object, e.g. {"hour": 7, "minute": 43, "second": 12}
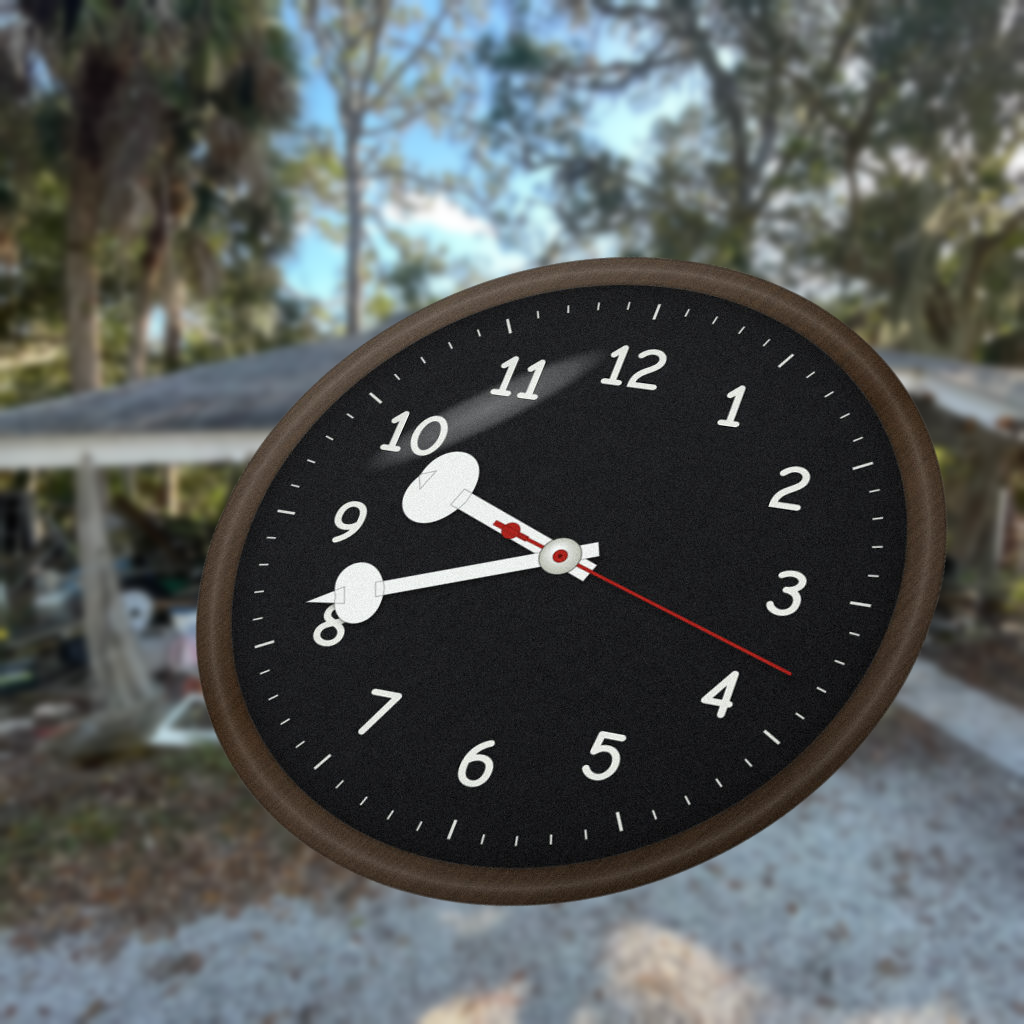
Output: {"hour": 9, "minute": 41, "second": 18}
